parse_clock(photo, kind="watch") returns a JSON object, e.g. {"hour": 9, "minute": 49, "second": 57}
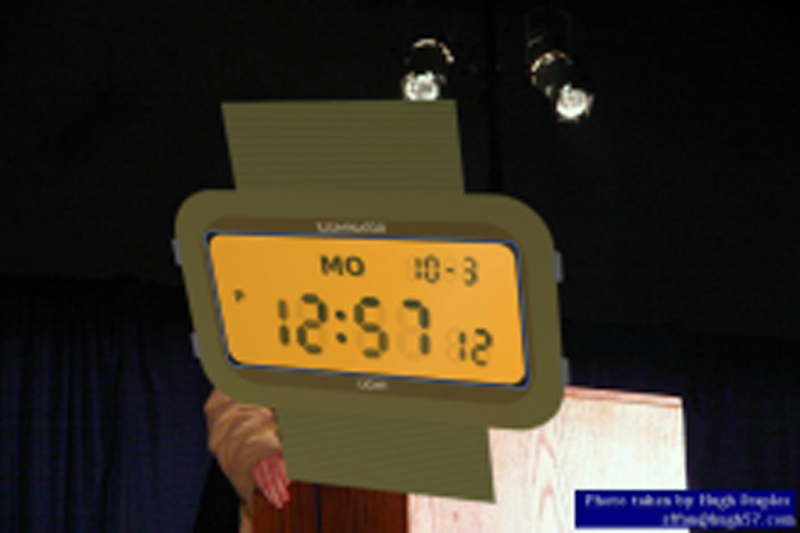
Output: {"hour": 12, "minute": 57, "second": 12}
